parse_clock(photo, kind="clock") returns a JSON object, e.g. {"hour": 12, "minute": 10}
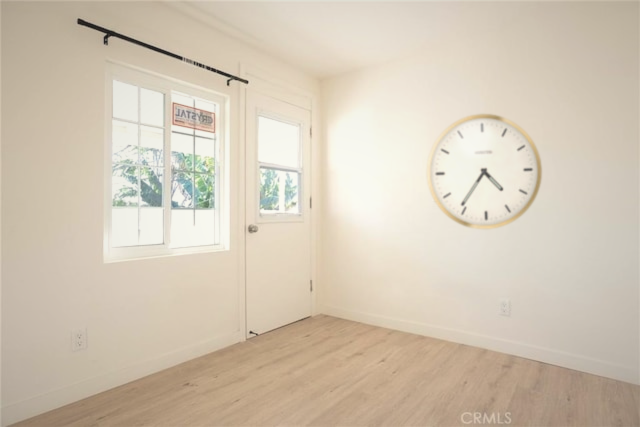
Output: {"hour": 4, "minute": 36}
